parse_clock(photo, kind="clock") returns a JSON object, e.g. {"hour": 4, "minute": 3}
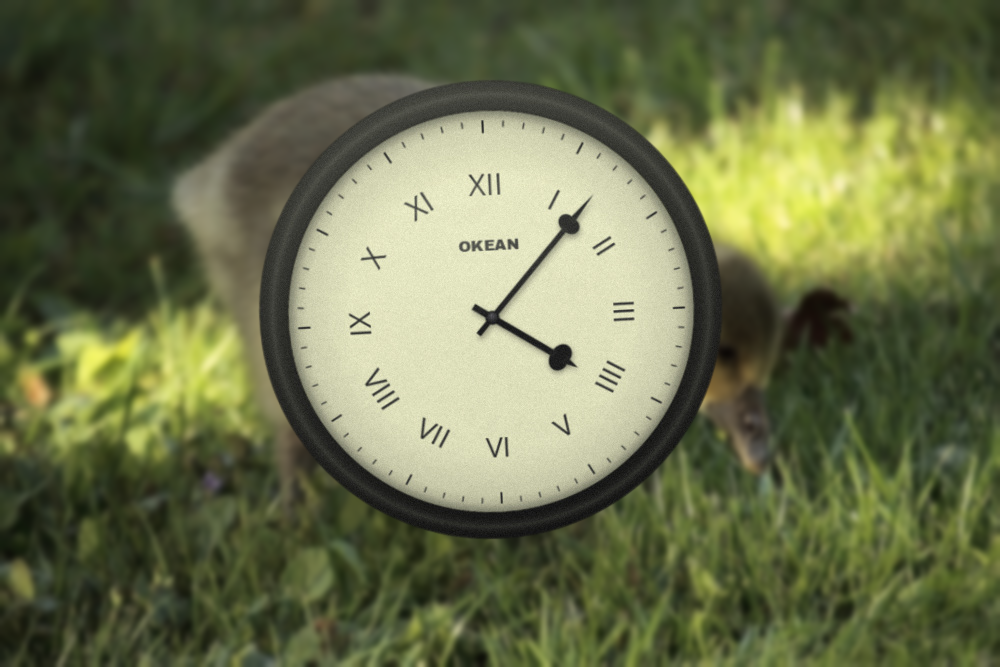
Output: {"hour": 4, "minute": 7}
